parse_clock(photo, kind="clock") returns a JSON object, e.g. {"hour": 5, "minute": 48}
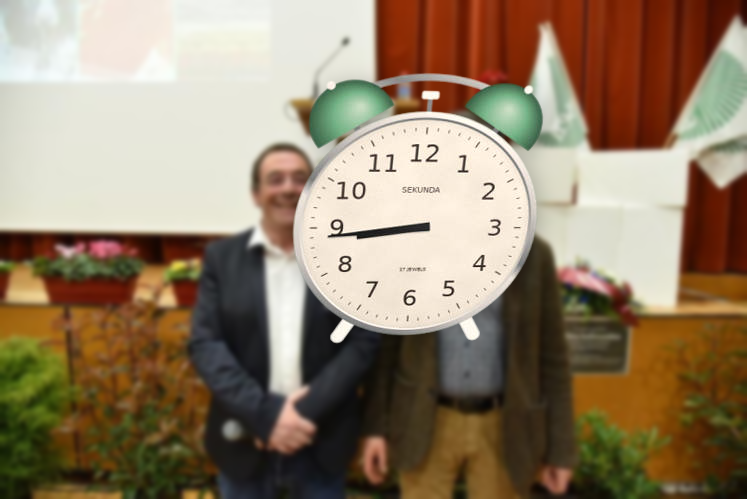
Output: {"hour": 8, "minute": 44}
